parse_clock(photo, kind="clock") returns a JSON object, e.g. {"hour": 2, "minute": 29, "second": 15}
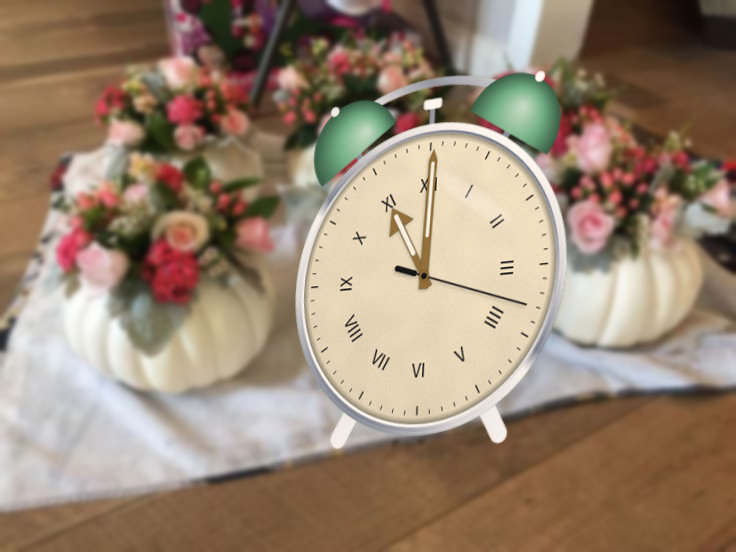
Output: {"hour": 11, "minute": 0, "second": 18}
